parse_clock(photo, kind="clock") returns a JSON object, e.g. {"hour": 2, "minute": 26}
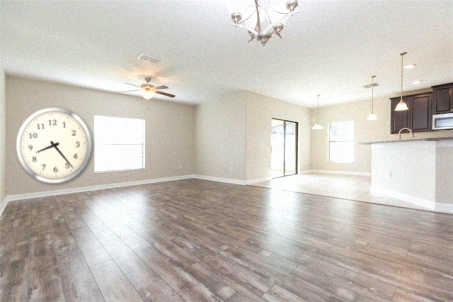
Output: {"hour": 8, "minute": 24}
